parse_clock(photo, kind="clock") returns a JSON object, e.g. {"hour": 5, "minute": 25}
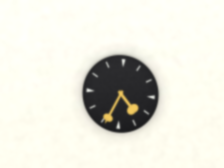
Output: {"hour": 4, "minute": 34}
